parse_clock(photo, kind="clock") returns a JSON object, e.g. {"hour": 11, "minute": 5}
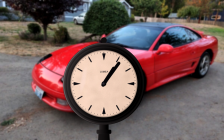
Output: {"hour": 1, "minute": 6}
